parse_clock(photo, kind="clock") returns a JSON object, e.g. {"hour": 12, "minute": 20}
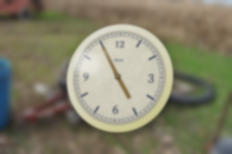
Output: {"hour": 4, "minute": 55}
